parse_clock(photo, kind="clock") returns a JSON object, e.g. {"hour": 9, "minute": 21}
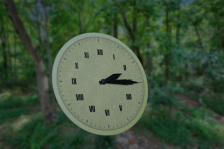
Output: {"hour": 2, "minute": 15}
